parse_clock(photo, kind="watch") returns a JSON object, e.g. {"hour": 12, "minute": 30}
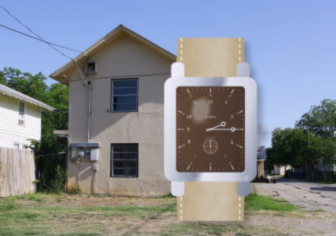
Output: {"hour": 2, "minute": 15}
